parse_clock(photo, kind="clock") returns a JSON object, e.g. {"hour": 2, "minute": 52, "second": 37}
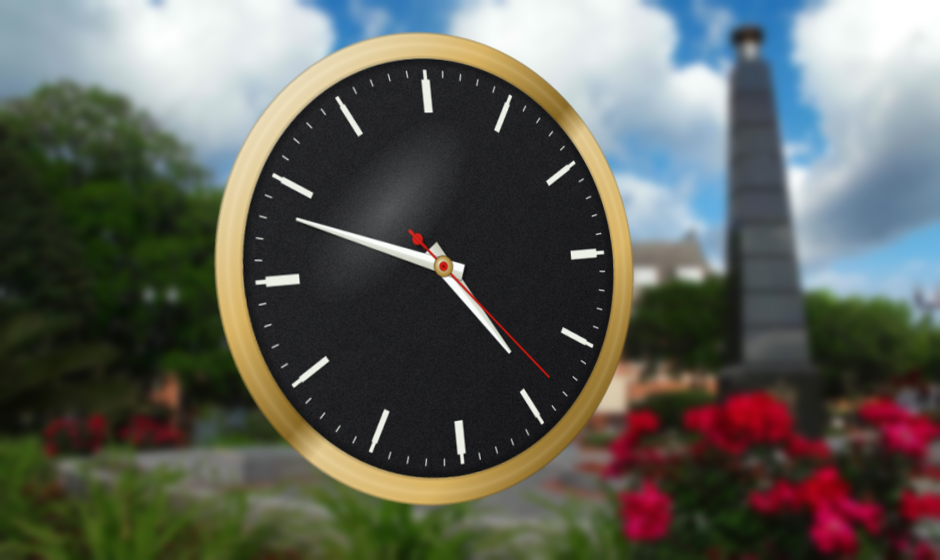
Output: {"hour": 4, "minute": 48, "second": 23}
